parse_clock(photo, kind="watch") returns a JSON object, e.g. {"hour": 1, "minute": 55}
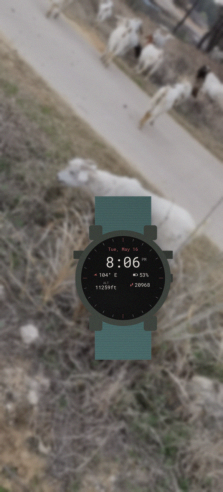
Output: {"hour": 8, "minute": 6}
